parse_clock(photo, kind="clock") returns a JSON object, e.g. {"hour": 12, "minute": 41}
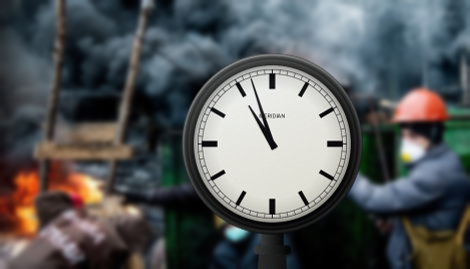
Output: {"hour": 10, "minute": 57}
